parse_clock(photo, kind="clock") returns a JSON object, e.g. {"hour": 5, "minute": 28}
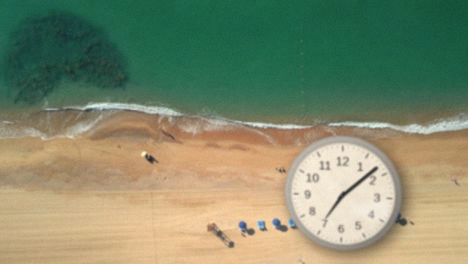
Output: {"hour": 7, "minute": 8}
